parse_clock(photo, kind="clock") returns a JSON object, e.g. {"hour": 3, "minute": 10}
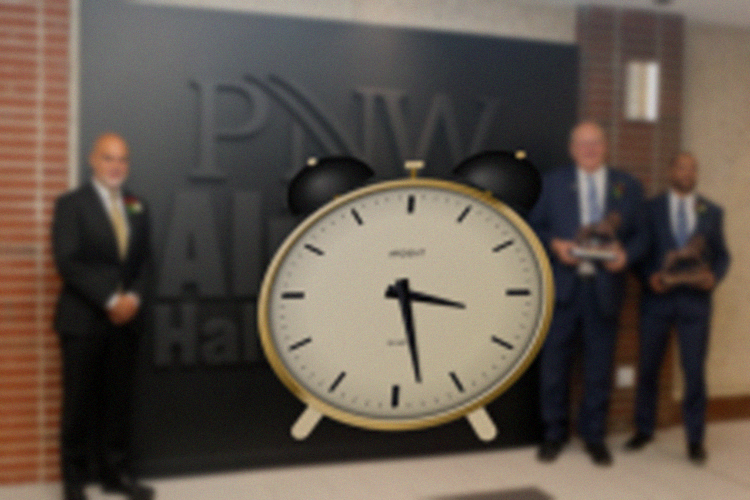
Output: {"hour": 3, "minute": 28}
